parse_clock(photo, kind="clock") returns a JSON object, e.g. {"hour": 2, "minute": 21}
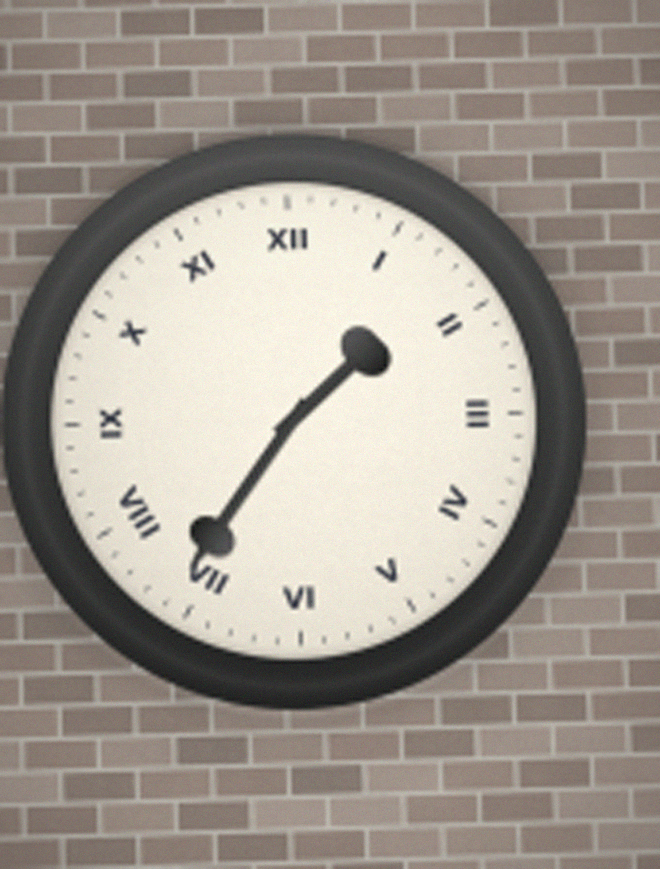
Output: {"hour": 1, "minute": 36}
